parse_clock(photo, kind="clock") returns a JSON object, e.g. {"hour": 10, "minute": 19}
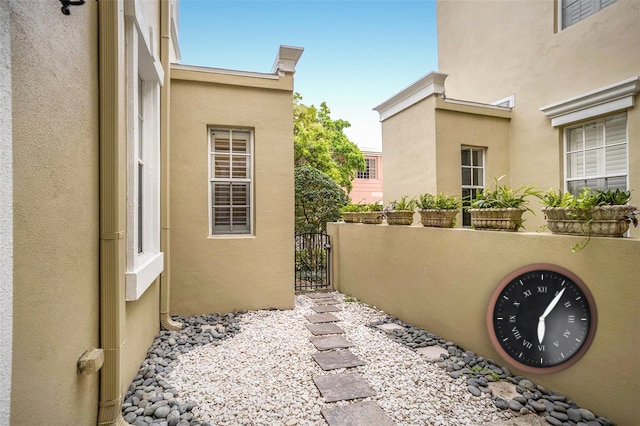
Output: {"hour": 6, "minute": 6}
